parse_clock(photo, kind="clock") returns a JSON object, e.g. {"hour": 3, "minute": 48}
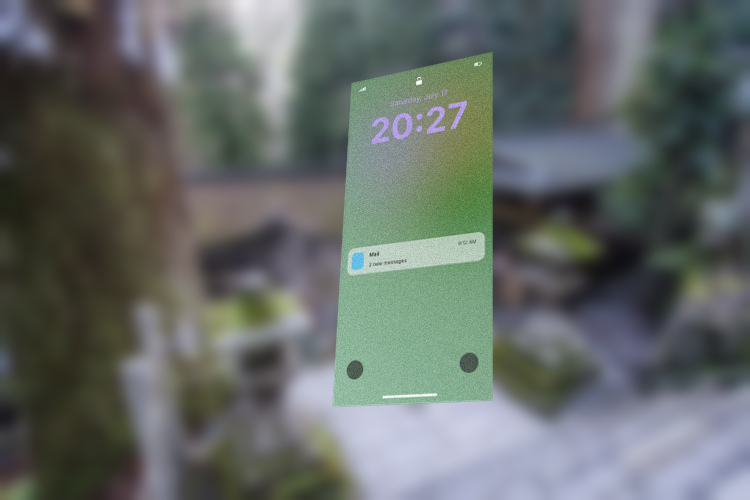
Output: {"hour": 20, "minute": 27}
